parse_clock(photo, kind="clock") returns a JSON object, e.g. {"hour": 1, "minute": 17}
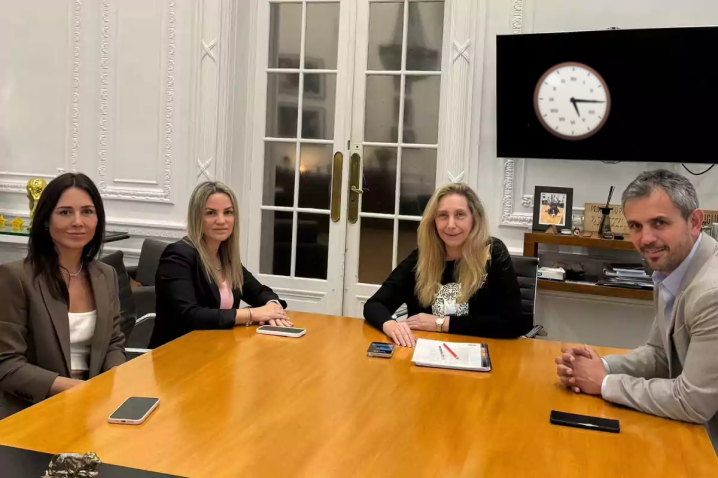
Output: {"hour": 5, "minute": 15}
